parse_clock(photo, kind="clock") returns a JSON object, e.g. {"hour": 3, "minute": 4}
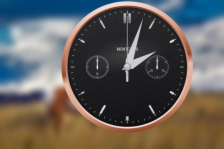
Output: {"hour": 2, "minute": 3}
